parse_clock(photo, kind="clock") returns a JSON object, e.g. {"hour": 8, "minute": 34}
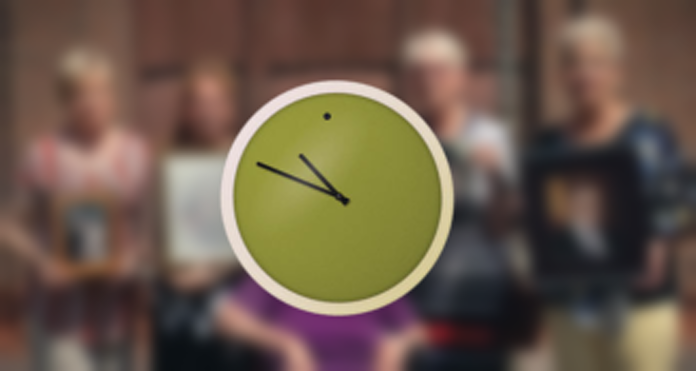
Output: {"hour": 10, "minute": 50}
